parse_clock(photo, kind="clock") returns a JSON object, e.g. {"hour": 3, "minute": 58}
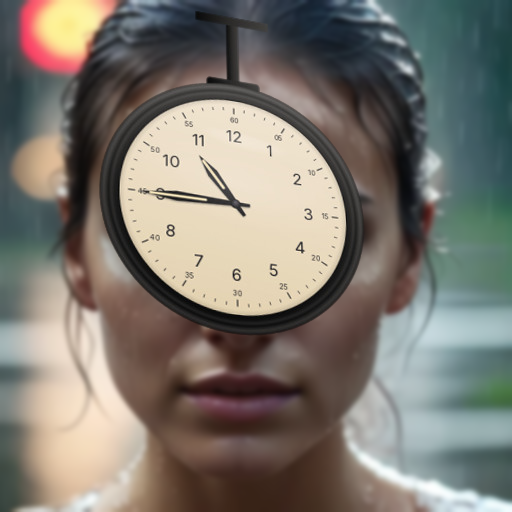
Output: {"hour": 10, "minute": 45}
